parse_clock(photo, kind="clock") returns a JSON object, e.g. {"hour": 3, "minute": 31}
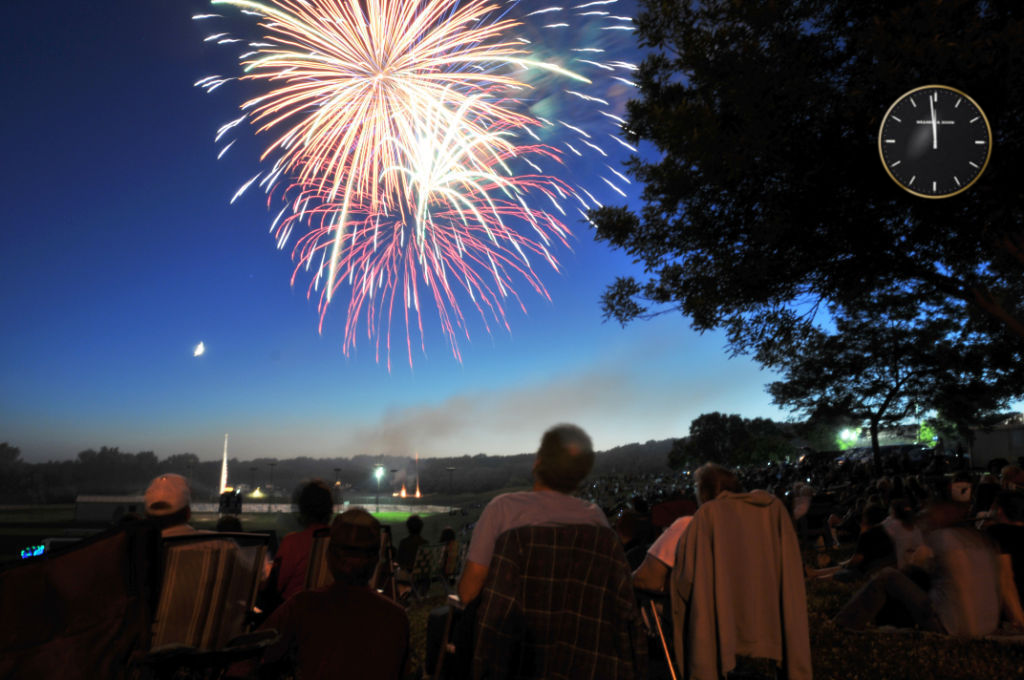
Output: {"hour": 11, "minute": 59}
